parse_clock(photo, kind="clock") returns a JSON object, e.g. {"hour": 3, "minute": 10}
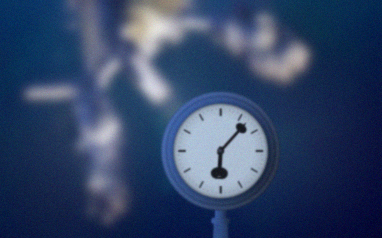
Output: {"hour": 6, "minute": 7}
